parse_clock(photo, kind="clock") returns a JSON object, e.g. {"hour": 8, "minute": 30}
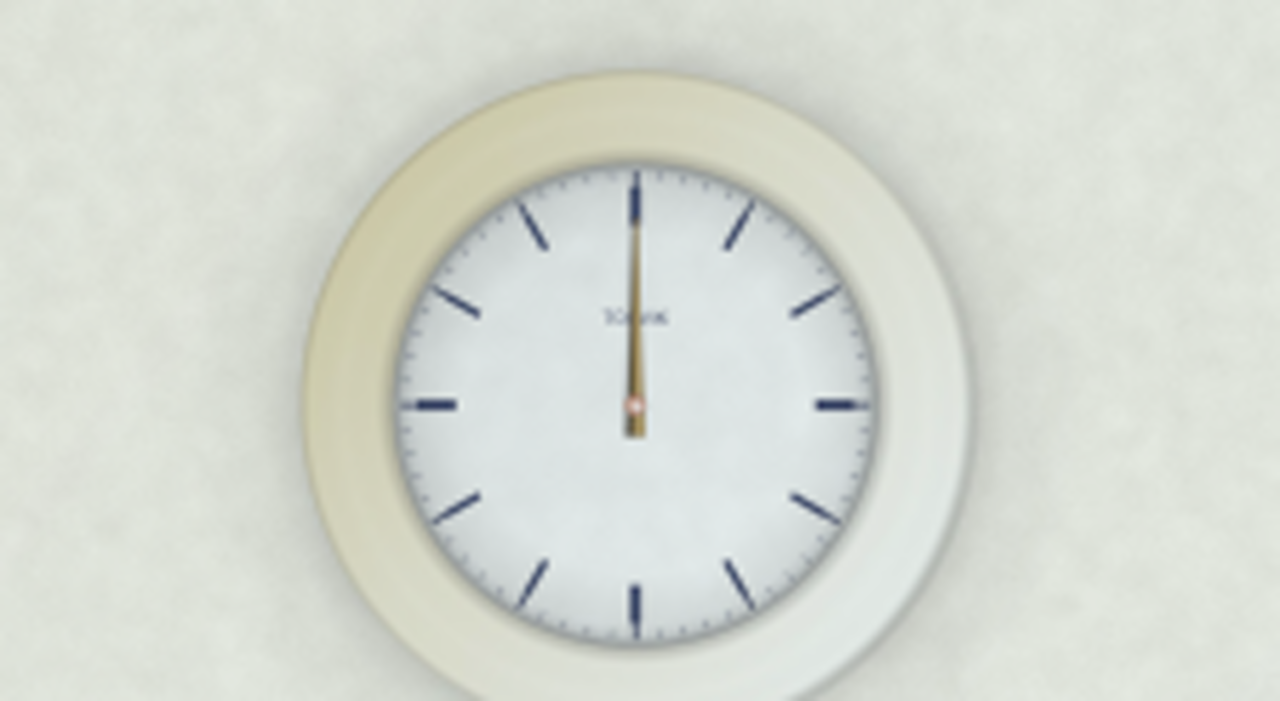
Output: {"hour": 12, "minute": 0}
